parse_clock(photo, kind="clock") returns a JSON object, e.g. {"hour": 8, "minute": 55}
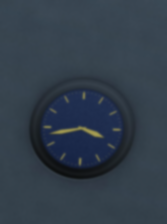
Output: {"hour": 3, "minute": 43}
